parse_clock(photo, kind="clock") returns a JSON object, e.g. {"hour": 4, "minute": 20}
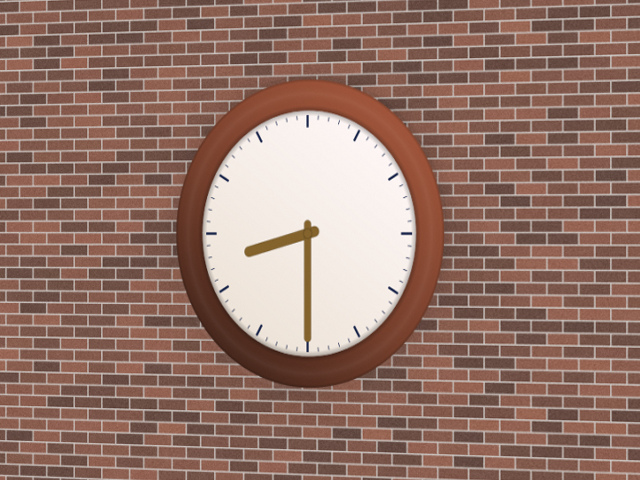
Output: {"hour": 8, "minute": 30}
